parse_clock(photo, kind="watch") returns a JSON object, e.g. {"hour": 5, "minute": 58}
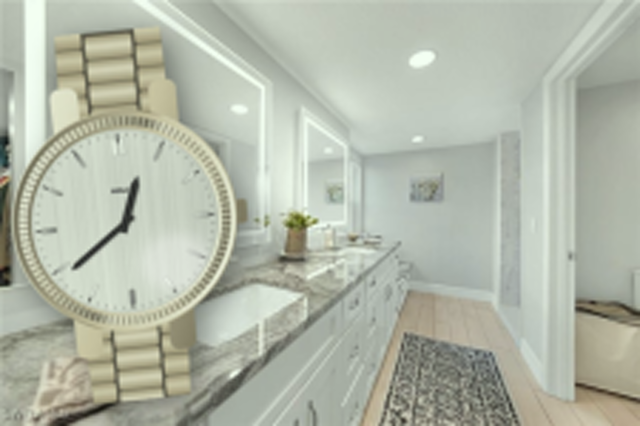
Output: {"hour": 12, "minute": 39}
